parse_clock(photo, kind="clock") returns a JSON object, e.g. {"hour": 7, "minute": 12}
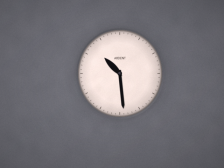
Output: {"hour": 10, "minute": 29}
